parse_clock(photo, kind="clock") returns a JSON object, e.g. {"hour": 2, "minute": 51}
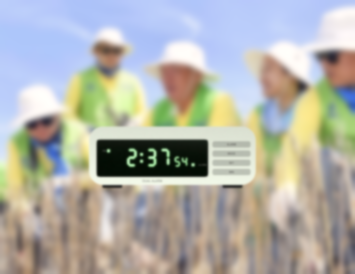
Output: {"hour": 2, "minute": 37}
